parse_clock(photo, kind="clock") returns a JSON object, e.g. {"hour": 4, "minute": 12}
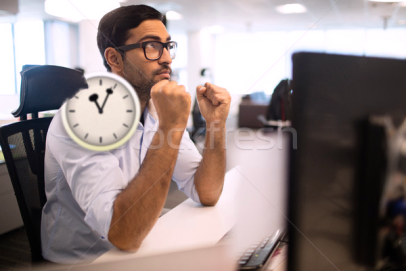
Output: {"hour": 11, "minute": 4}
